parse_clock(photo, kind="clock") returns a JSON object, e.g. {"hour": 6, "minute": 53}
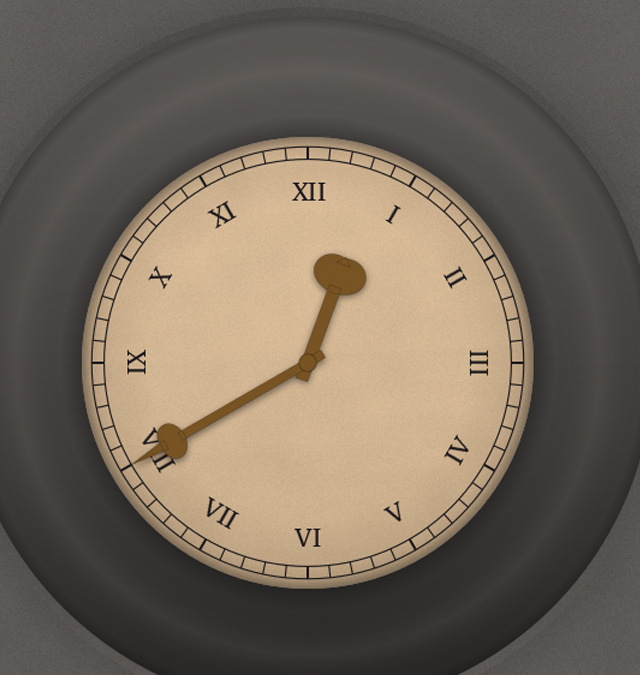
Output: {"hour": 12, "minute": 40}
